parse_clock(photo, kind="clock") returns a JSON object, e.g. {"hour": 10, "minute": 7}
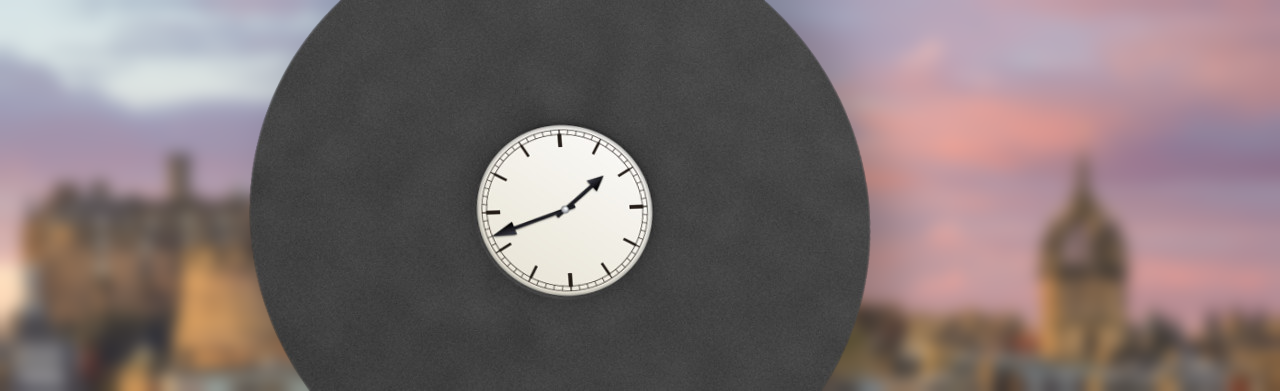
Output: {"hour": 1, "minute": 42}
